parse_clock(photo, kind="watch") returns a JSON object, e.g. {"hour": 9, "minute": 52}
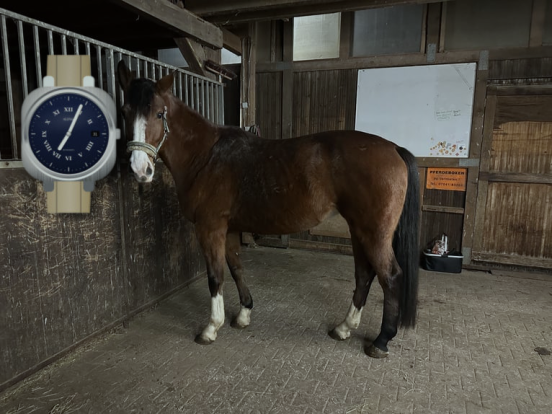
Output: {"hour": 7, "minute": 4}
